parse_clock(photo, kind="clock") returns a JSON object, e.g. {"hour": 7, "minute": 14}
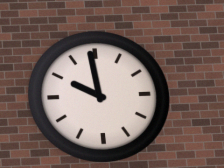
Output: {"hour": 9, "minute": 59}
